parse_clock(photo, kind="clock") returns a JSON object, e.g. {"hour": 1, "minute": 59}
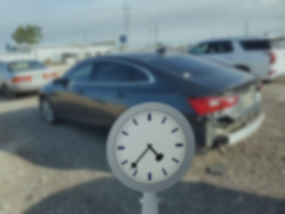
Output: {"hour": 4, "minute": 37}
